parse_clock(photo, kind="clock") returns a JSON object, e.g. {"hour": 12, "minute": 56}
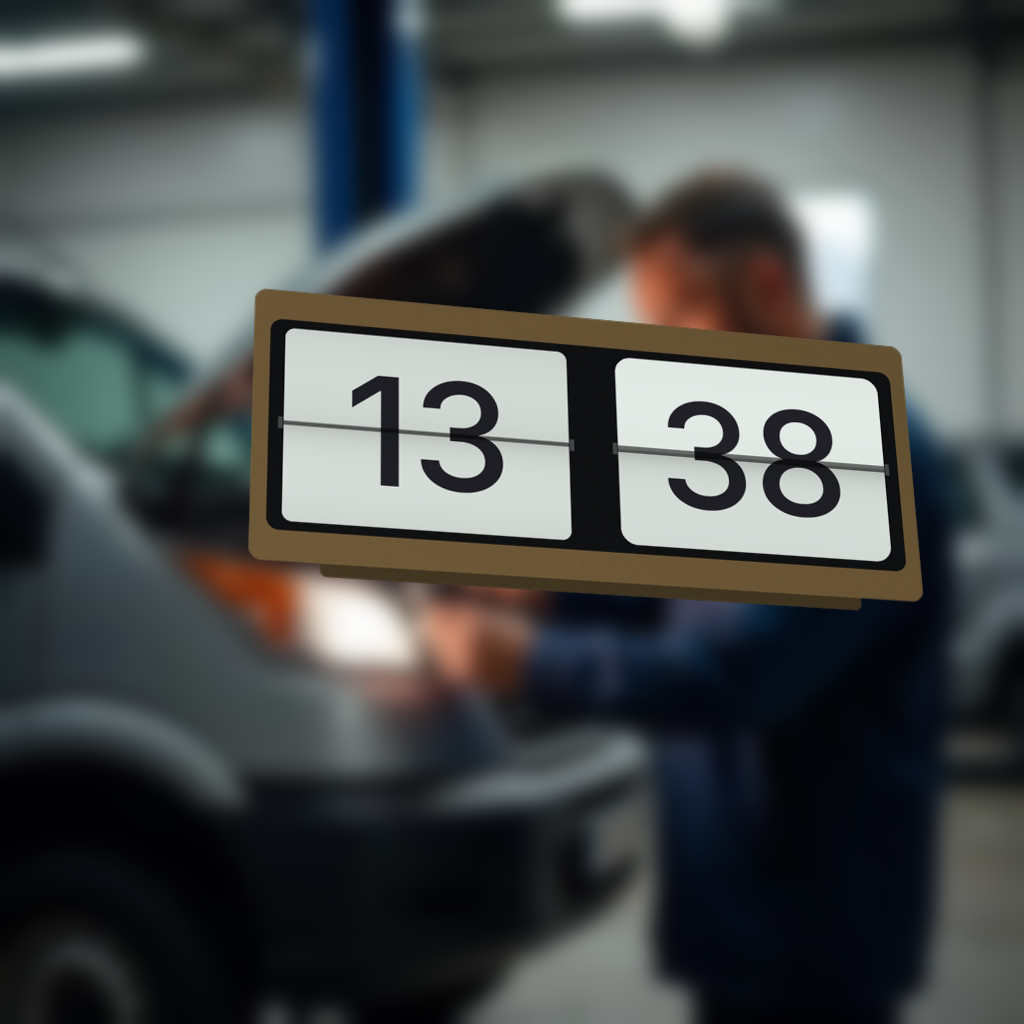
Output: {"hour": 13, "minute": 38}
